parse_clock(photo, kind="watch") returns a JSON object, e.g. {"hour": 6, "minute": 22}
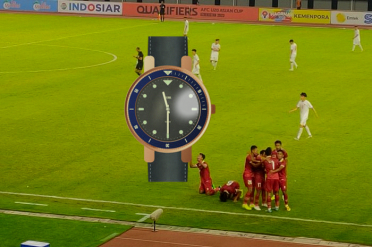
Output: {"hour": 11, "minute": 30}
